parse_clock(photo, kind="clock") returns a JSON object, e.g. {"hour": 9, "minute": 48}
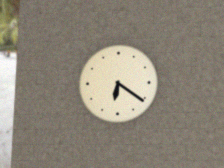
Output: {"hour": 6, "minute": 21}
